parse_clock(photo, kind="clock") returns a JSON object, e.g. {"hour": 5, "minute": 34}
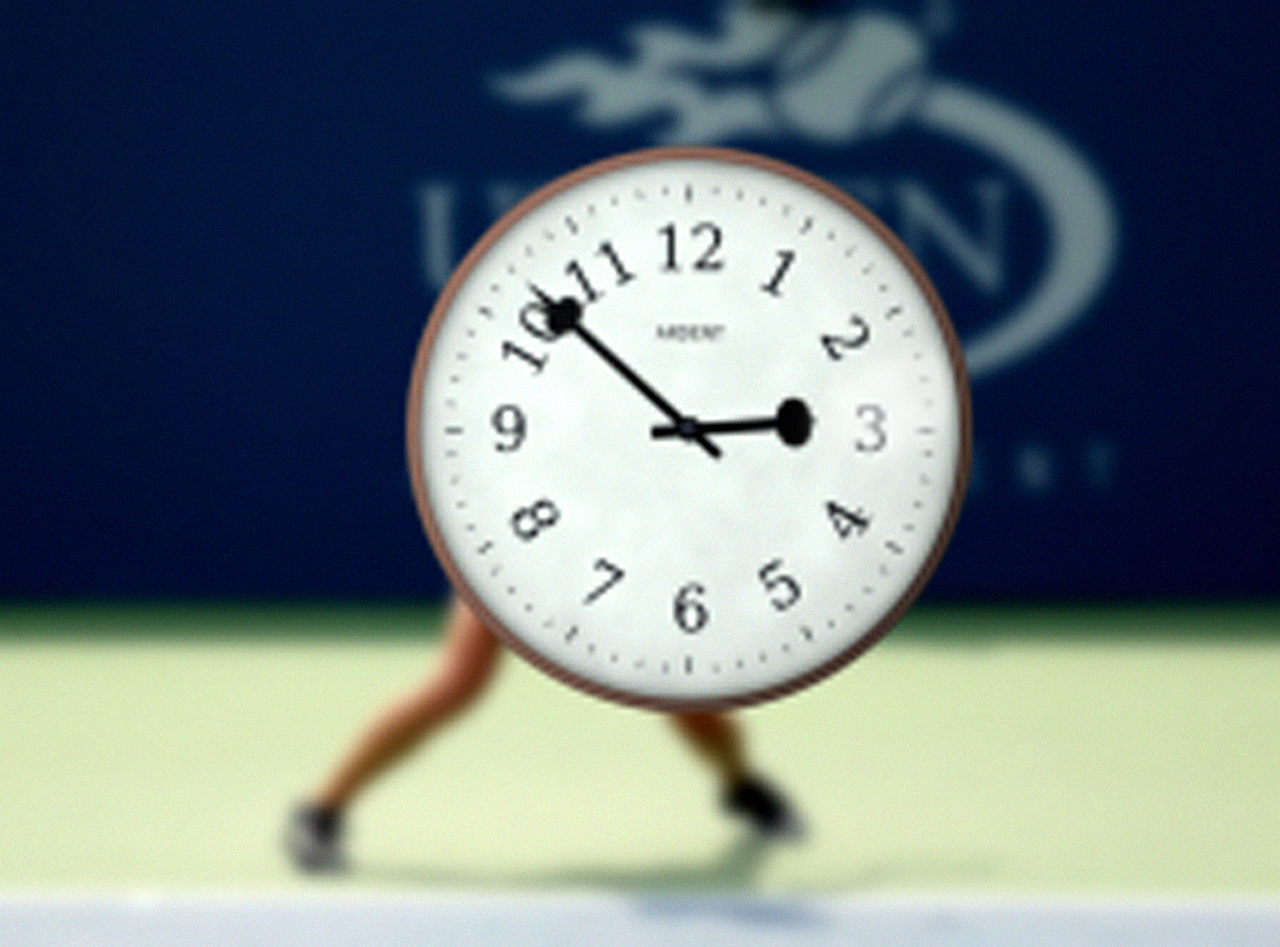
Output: {"hour": 2, "minute": 52}
